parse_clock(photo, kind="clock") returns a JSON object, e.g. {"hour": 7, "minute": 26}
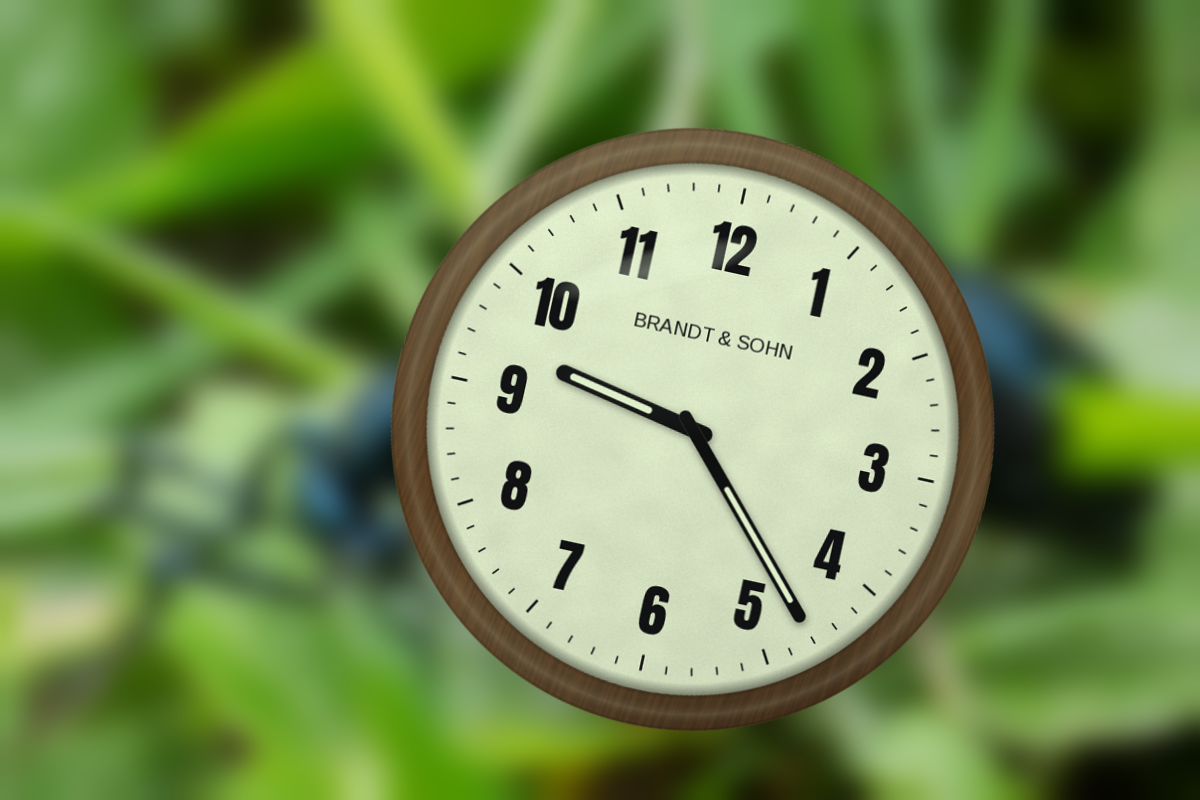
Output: {"hour": 9, "minute": 23}
